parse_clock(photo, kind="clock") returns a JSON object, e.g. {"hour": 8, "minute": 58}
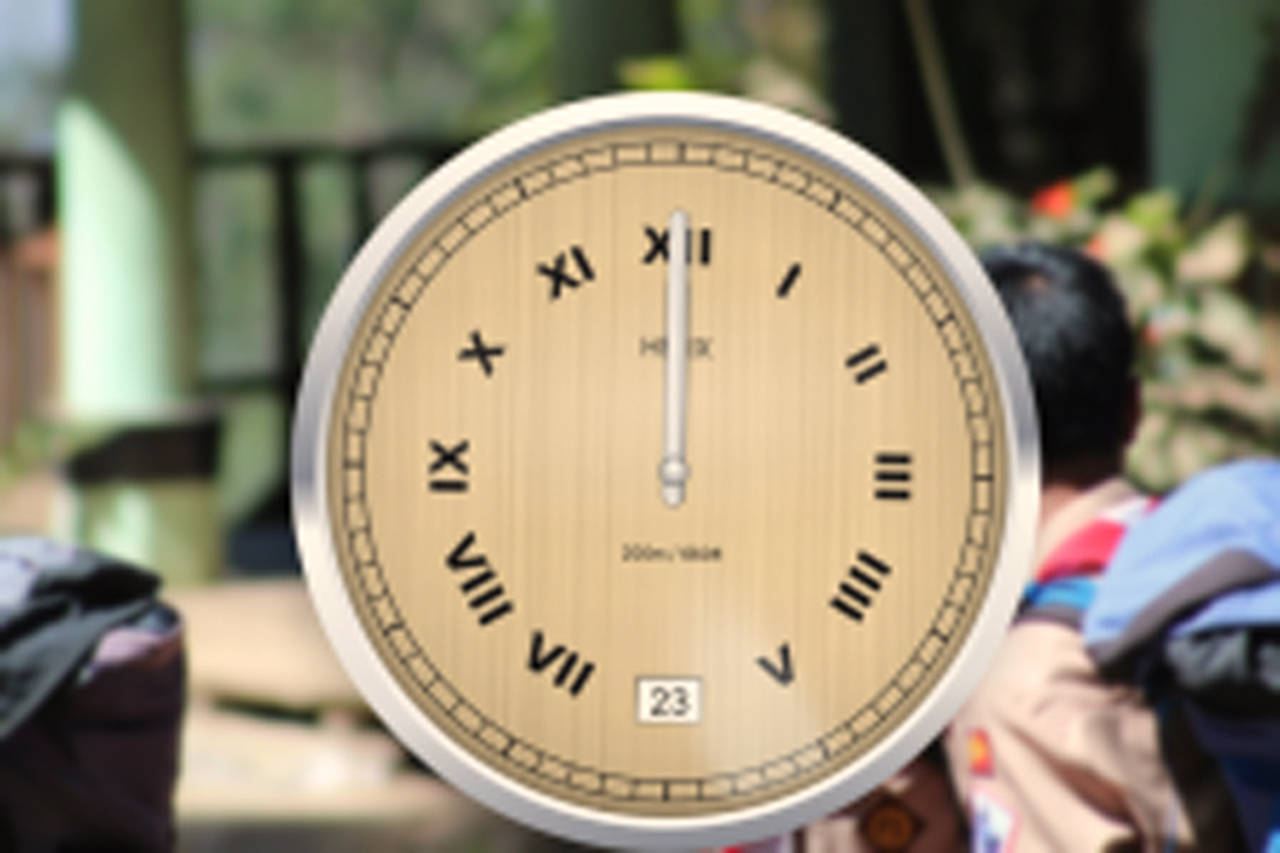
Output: {"hour": 12, "minute": 0}
